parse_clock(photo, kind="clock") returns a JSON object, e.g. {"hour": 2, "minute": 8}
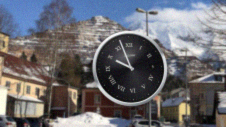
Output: {"hour": 9, "minute": 57}
